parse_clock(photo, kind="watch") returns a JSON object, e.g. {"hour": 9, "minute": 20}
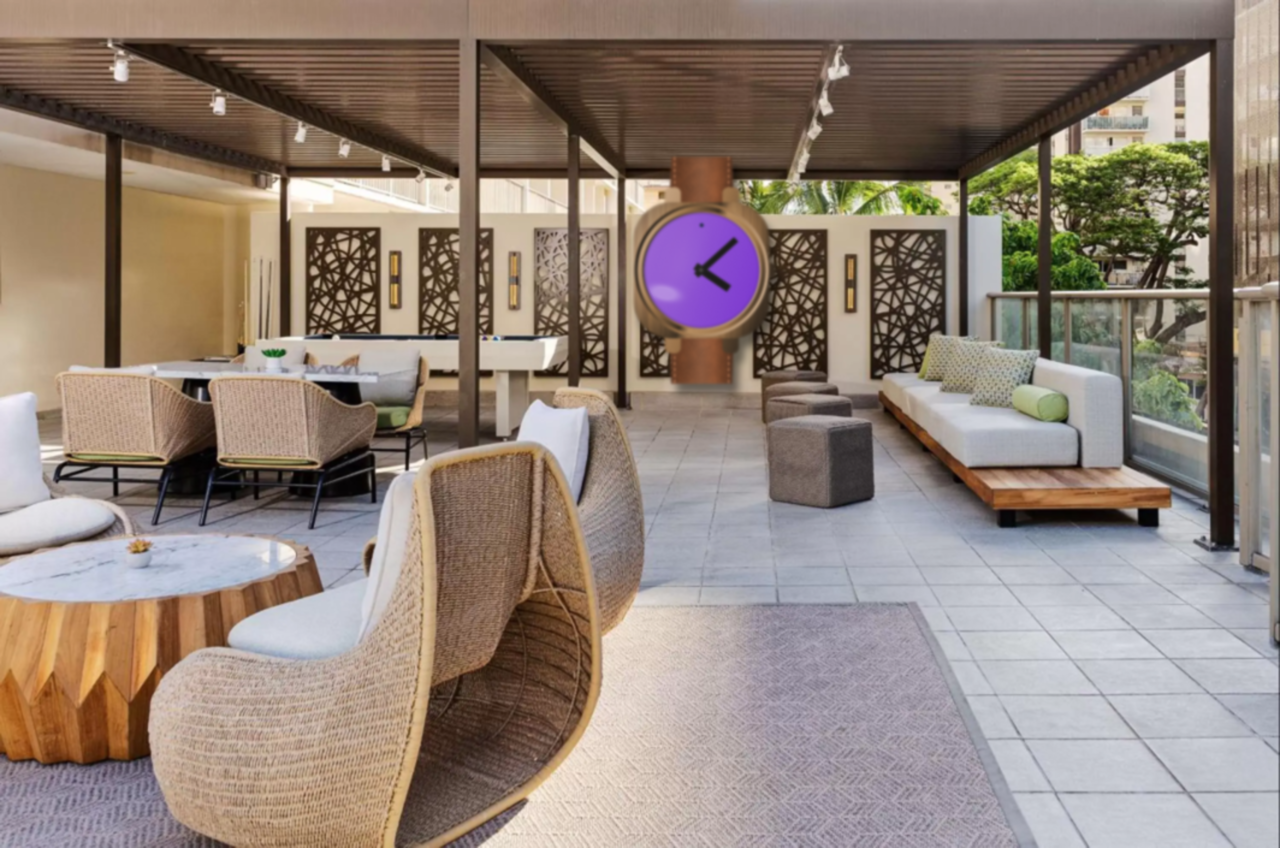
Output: {"hour": 4, "minute": 8}
